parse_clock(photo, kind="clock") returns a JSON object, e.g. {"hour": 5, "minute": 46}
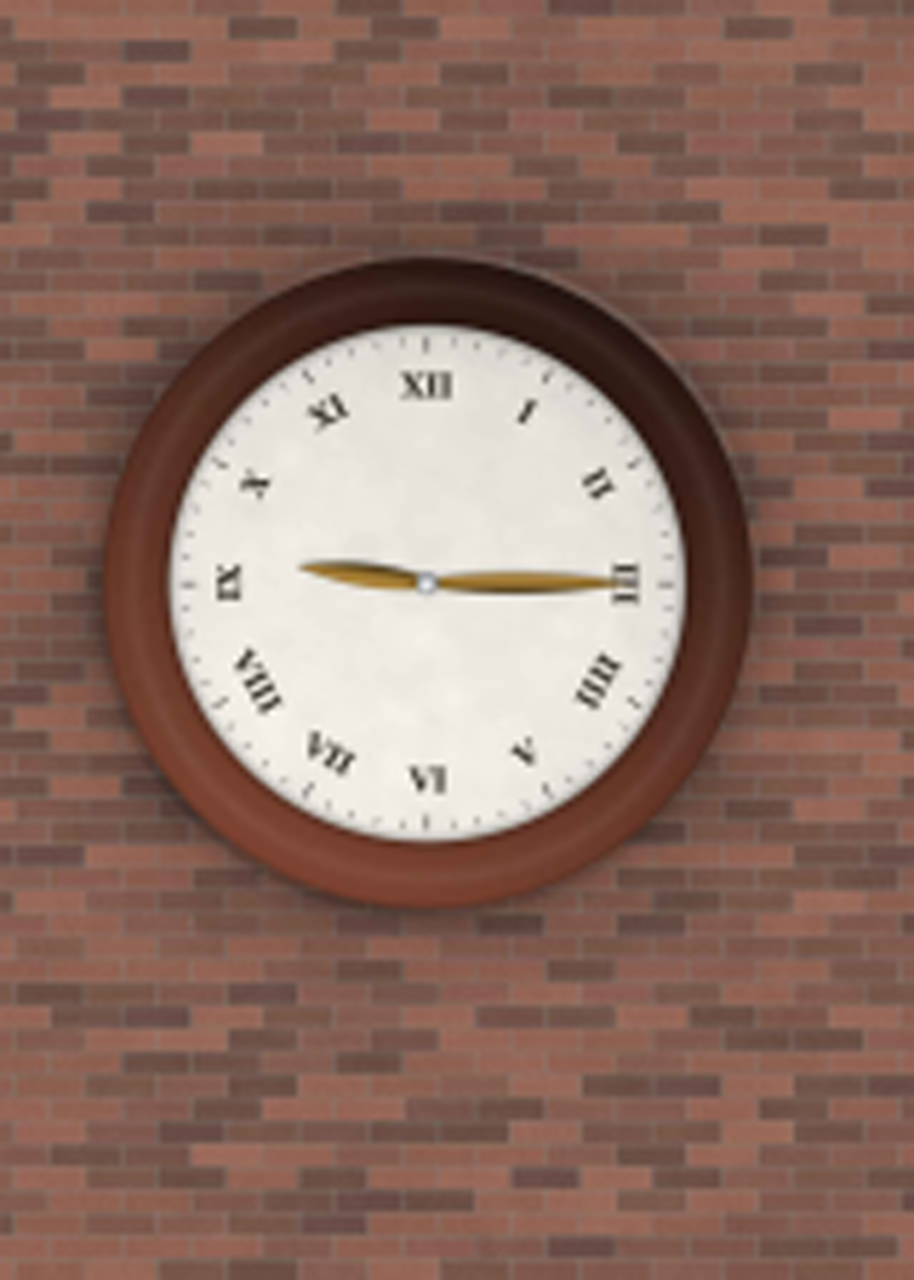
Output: {"hour": 9, "minute": 15}
